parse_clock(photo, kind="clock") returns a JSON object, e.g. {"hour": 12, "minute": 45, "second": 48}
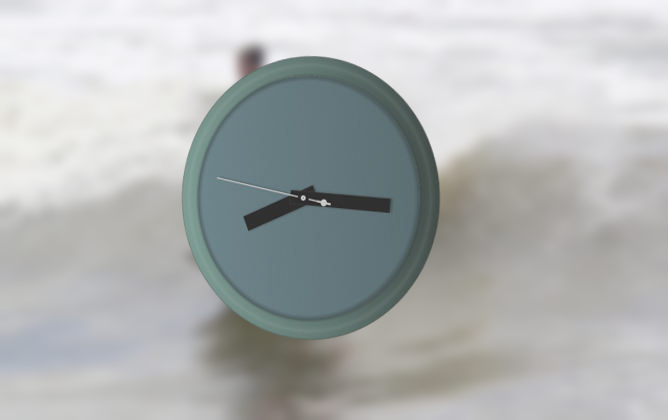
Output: {"hour": 8, "minute": 15, "second": 47}
